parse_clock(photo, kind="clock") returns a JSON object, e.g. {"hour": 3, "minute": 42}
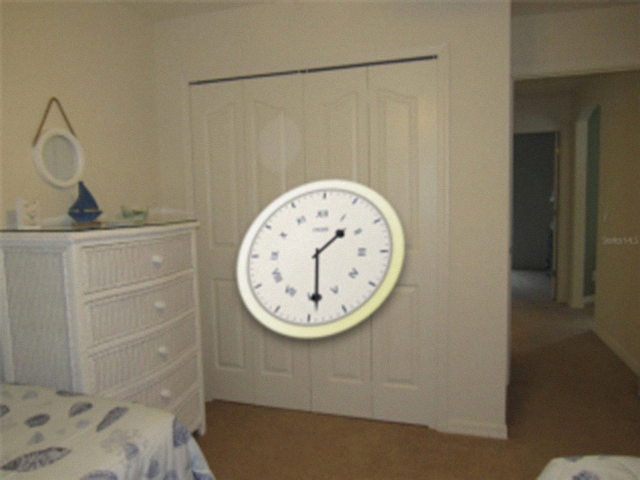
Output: {"hour": 1, "minute": 29}
